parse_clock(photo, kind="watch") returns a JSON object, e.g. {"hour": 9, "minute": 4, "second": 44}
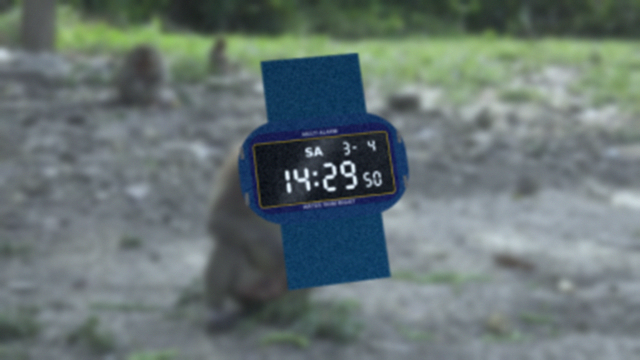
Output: {"hour": 14, "minute": 29, "second": 50}
